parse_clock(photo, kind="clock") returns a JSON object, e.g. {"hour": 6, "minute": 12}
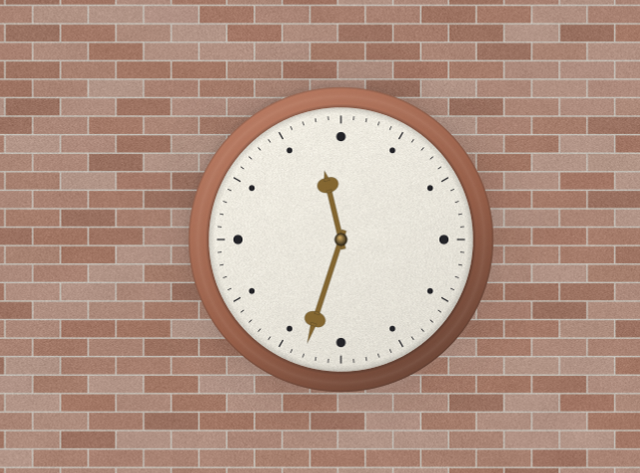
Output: {"hour": 11, "minute": 33}
